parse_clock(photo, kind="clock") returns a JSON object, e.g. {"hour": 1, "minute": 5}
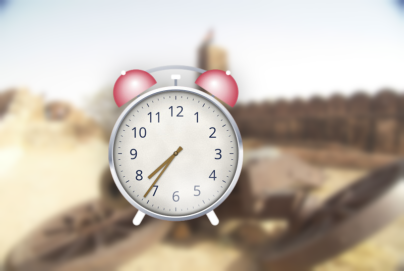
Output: {"hour": 7, "minute": 36}
